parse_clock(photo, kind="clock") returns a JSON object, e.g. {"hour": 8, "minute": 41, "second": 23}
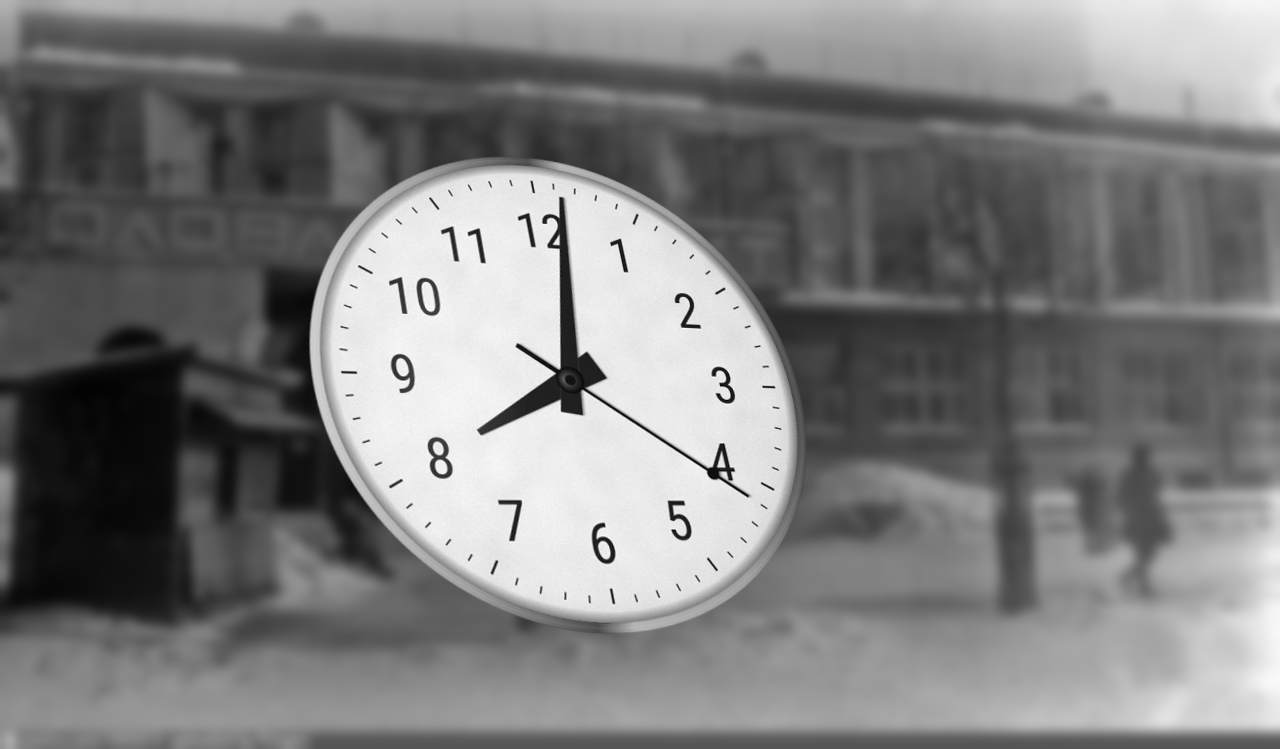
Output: {"hour": 8, "minute": 1, "second": 21}
